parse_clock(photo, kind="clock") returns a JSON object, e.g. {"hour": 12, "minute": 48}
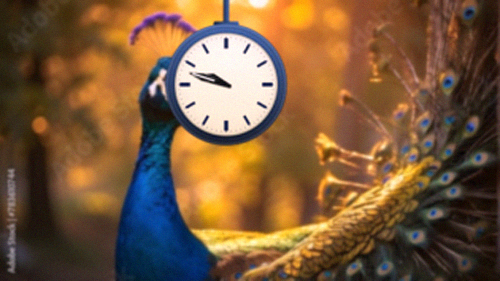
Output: {"hour": 9, "minute": 48}
